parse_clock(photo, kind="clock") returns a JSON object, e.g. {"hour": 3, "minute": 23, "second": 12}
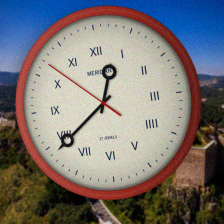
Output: {"hour": 12, "minute": 38, "second": 52}
